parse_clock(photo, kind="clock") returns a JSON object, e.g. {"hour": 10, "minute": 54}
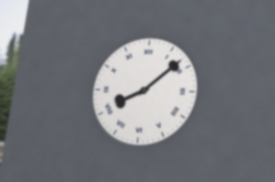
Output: {"hour": 8, "minute": 8}
